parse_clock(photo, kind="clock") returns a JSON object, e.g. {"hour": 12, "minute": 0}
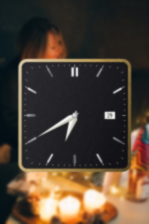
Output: {"hour": 6, "minute": 40}
